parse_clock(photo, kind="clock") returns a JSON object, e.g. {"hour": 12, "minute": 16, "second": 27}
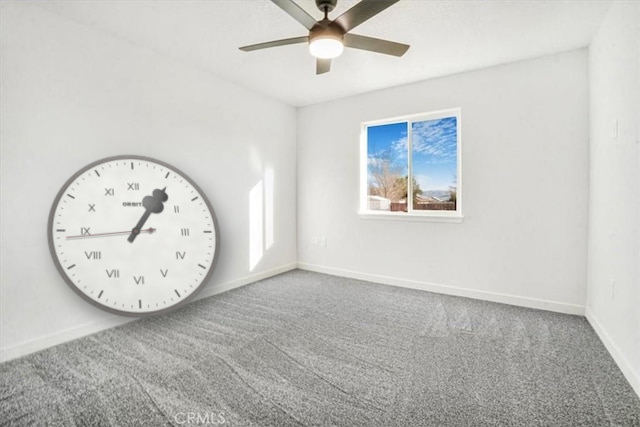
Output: {"hour": 1, "minute": 5, "second": 44}
